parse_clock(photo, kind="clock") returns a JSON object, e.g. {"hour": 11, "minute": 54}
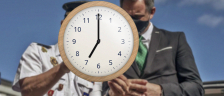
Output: {"hour": 7, "minute": 0}
